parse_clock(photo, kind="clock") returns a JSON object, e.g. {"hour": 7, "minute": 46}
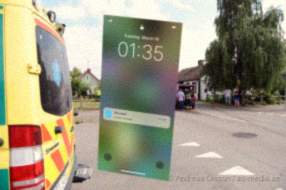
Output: {"hour": 1, "minute": 35}
